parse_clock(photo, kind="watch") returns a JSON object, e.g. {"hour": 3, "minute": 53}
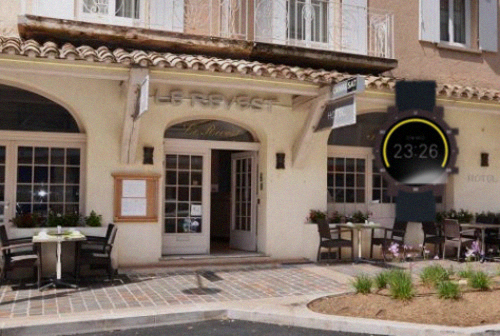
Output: {"hour": 23, "minute": 26}
